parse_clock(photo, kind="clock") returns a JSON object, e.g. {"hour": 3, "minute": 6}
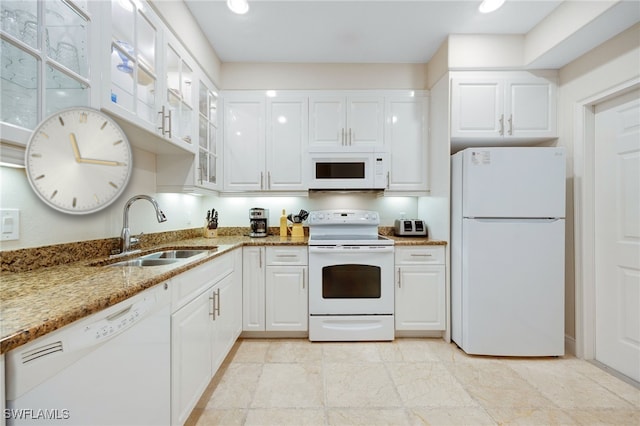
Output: {"hour": 11, "minute": 15}
